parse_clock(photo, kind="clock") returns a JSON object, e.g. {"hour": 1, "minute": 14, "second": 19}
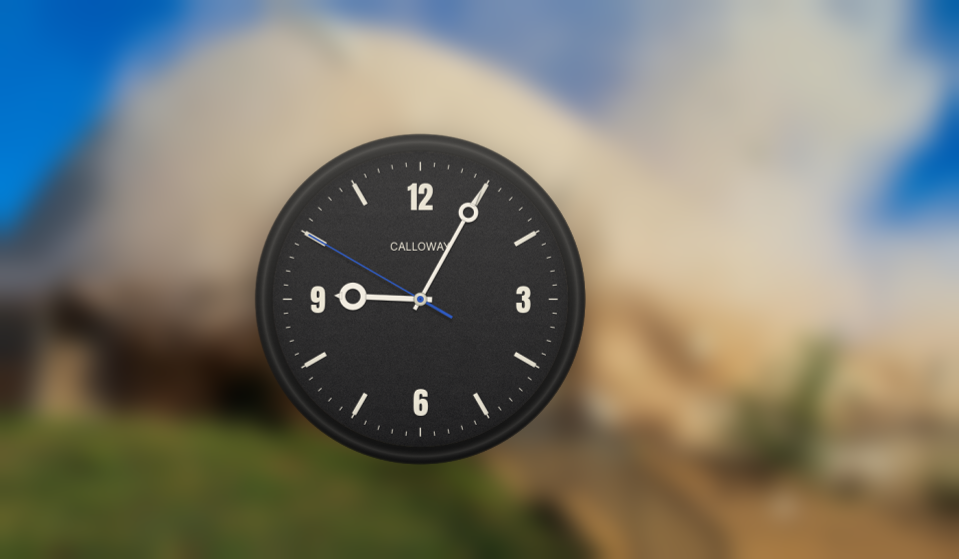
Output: {"hour": 9, "minute": 4, "second": 50}
